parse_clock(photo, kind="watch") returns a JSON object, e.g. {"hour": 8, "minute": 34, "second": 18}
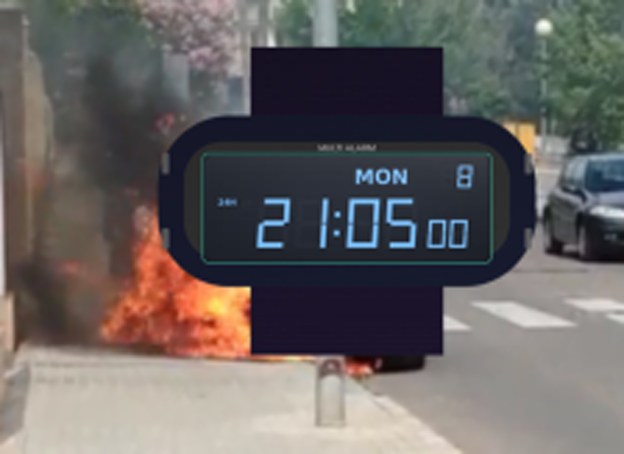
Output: {"hour": 21, "minute": 5, "second": 0}
